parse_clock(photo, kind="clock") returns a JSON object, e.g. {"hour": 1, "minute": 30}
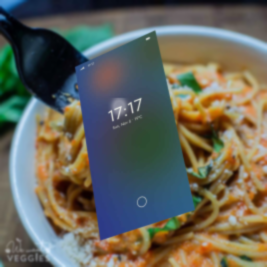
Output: {"hour": 17, "minute": 17}
